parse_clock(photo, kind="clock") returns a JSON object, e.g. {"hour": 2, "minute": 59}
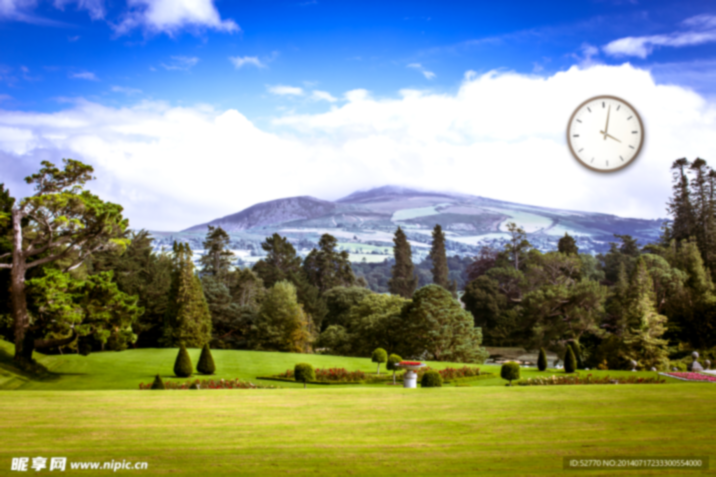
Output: {"hour": 4, "minute": 2}
